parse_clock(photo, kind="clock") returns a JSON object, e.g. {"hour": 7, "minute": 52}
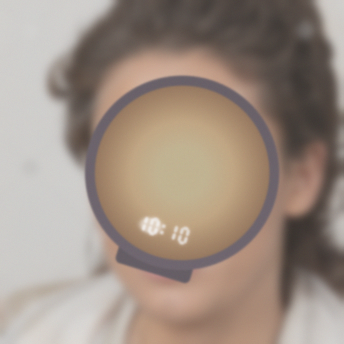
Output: {"hour": 10, "minute": 10}
